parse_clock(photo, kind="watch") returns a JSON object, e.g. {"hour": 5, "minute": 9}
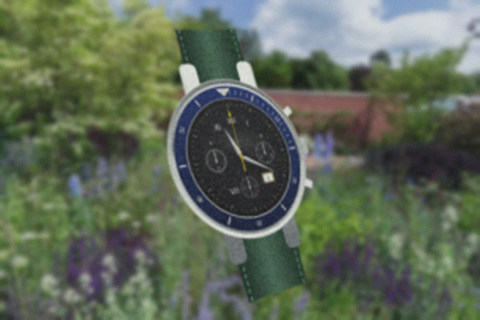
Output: {"hour": 11, "minute": 20}
